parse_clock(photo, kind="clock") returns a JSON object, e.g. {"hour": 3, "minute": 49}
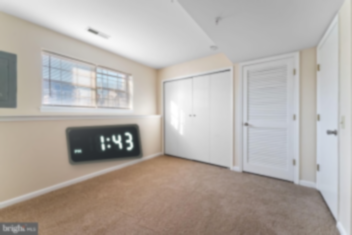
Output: {"hour": 1, "minute": 43}
